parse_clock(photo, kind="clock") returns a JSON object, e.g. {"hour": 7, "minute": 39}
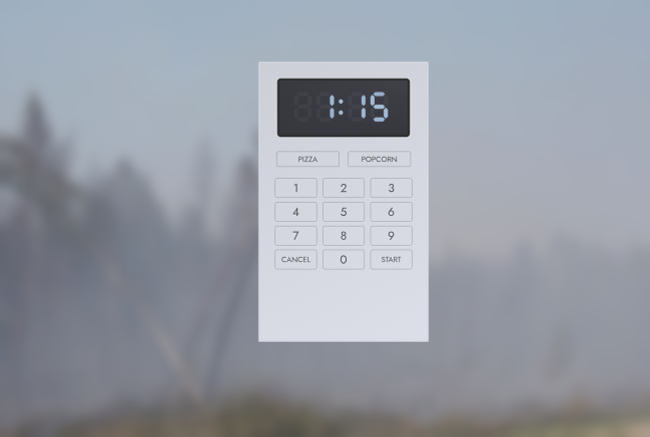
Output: {"hour": 1, "minute": 15}
